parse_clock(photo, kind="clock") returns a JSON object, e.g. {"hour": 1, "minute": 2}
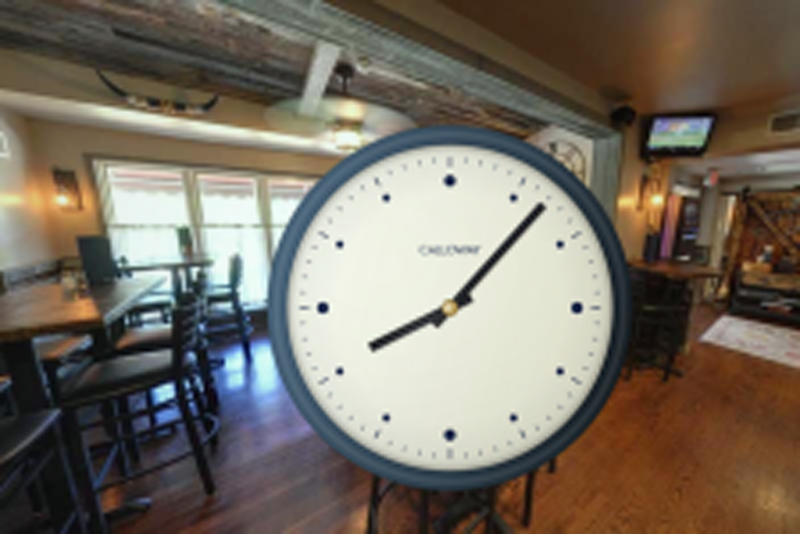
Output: {"hour": 8, "minute": 7}
